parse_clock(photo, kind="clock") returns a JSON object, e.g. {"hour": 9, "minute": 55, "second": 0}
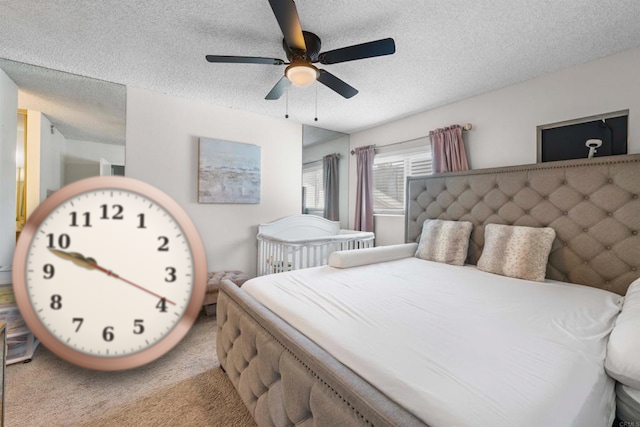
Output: {"hour": 9, "minute": 48, "second": 19}
